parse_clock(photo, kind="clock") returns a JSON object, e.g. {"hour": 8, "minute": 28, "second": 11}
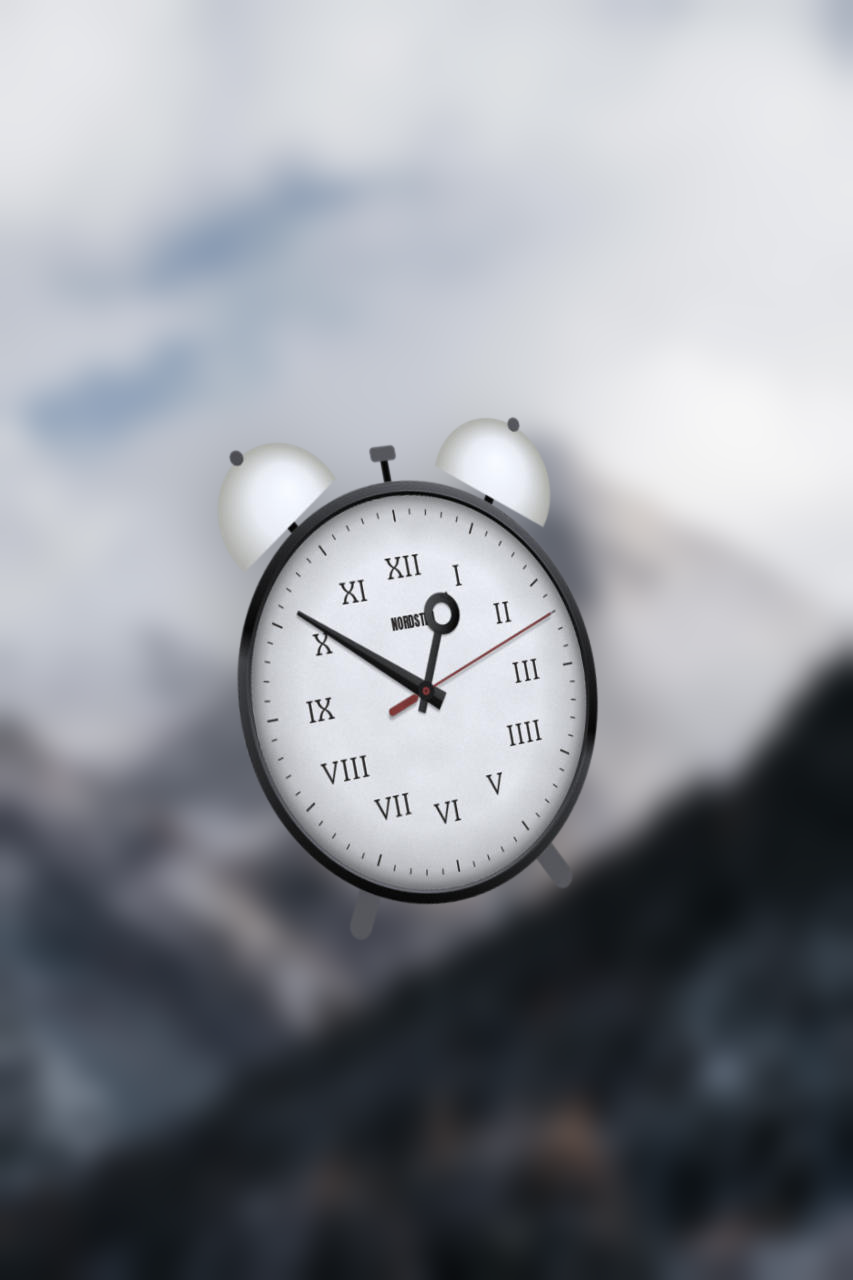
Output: {"hour": 12, "minute": 51, "second": 12}
